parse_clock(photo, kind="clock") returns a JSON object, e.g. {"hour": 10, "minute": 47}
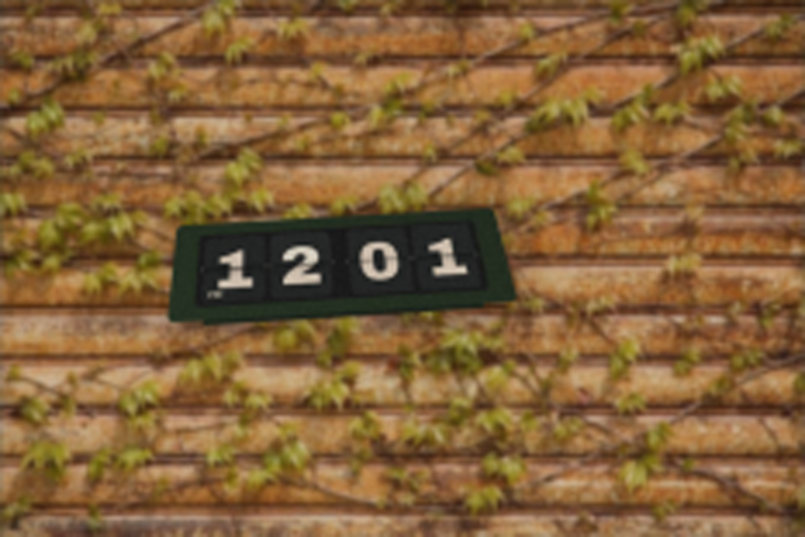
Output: {"hour": 12, "minute": 1}
